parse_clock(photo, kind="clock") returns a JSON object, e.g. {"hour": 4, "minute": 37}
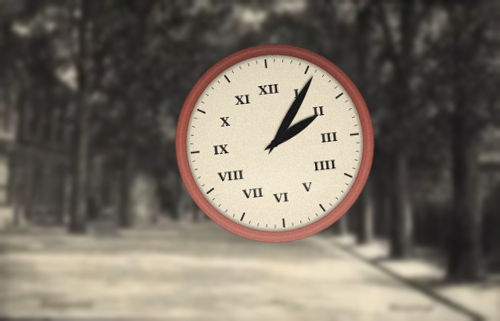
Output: {"hour": 2, "minute": 6}
